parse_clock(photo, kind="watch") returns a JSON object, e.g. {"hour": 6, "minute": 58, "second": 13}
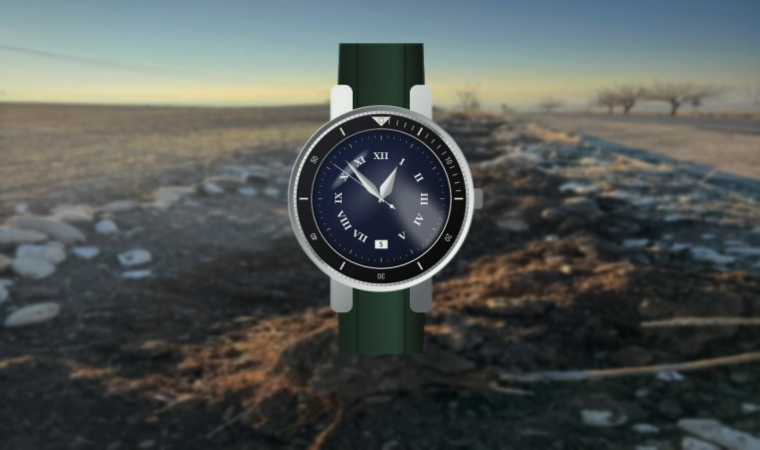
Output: {"hour": 12, "minute": 52, "second": 51}
